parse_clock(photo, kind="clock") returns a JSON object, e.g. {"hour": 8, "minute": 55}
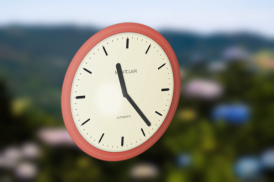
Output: {"hour": 11, "minute": 23}
